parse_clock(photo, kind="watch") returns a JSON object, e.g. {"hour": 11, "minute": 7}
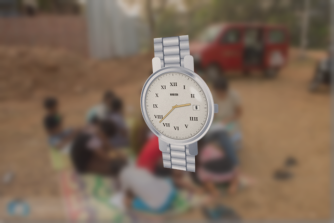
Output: {"hour": 2, "minute": 38}
